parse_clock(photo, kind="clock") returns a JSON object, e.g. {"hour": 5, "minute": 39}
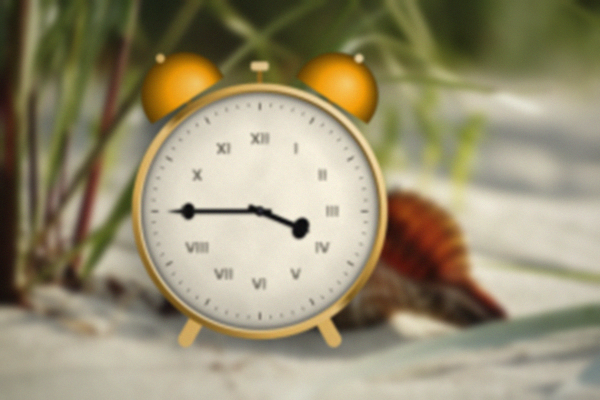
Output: {"hour": 3, "minute": 45}
